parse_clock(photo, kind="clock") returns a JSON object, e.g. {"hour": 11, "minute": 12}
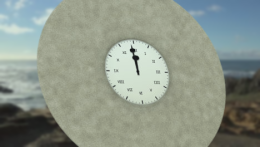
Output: {"hour": 11, "minute": 59}
